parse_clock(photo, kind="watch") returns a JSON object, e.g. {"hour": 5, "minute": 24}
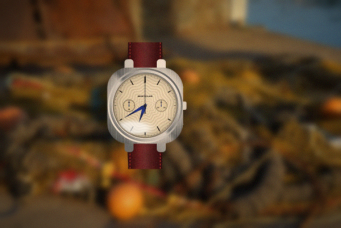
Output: {"hour": 6, "minute": 40}
